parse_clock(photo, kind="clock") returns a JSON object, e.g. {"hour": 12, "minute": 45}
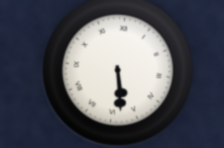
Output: {"hour": 5, "minute": 28}
